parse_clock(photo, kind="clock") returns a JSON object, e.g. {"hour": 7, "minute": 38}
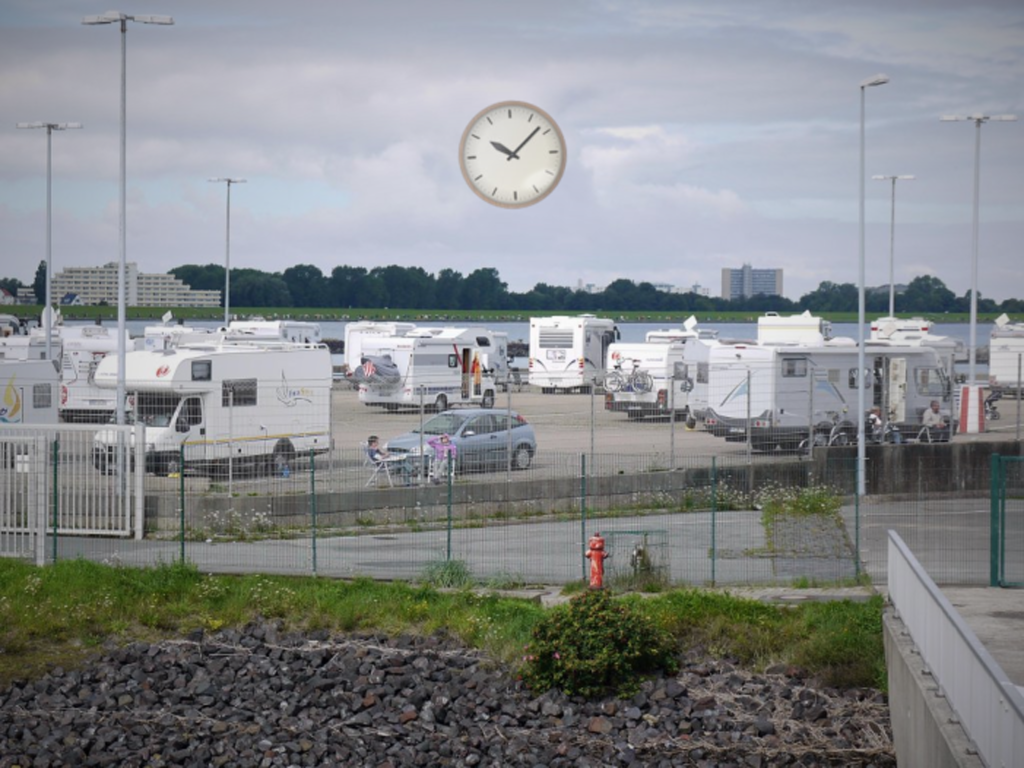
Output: {"hour": 10, "minute": 8}
